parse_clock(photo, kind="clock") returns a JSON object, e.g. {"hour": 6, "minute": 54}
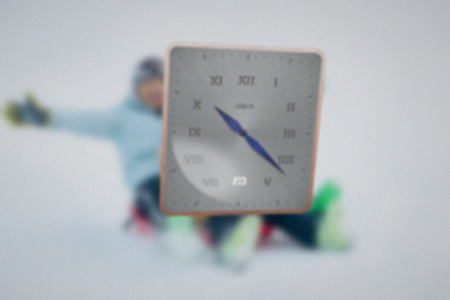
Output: {"hour": 10, "minute": 22}
